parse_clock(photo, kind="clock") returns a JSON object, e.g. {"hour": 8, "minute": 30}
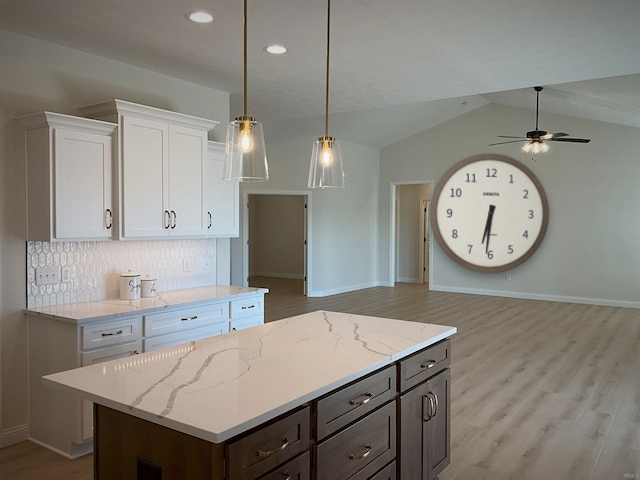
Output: {"hour": 6, "minute": 31}
